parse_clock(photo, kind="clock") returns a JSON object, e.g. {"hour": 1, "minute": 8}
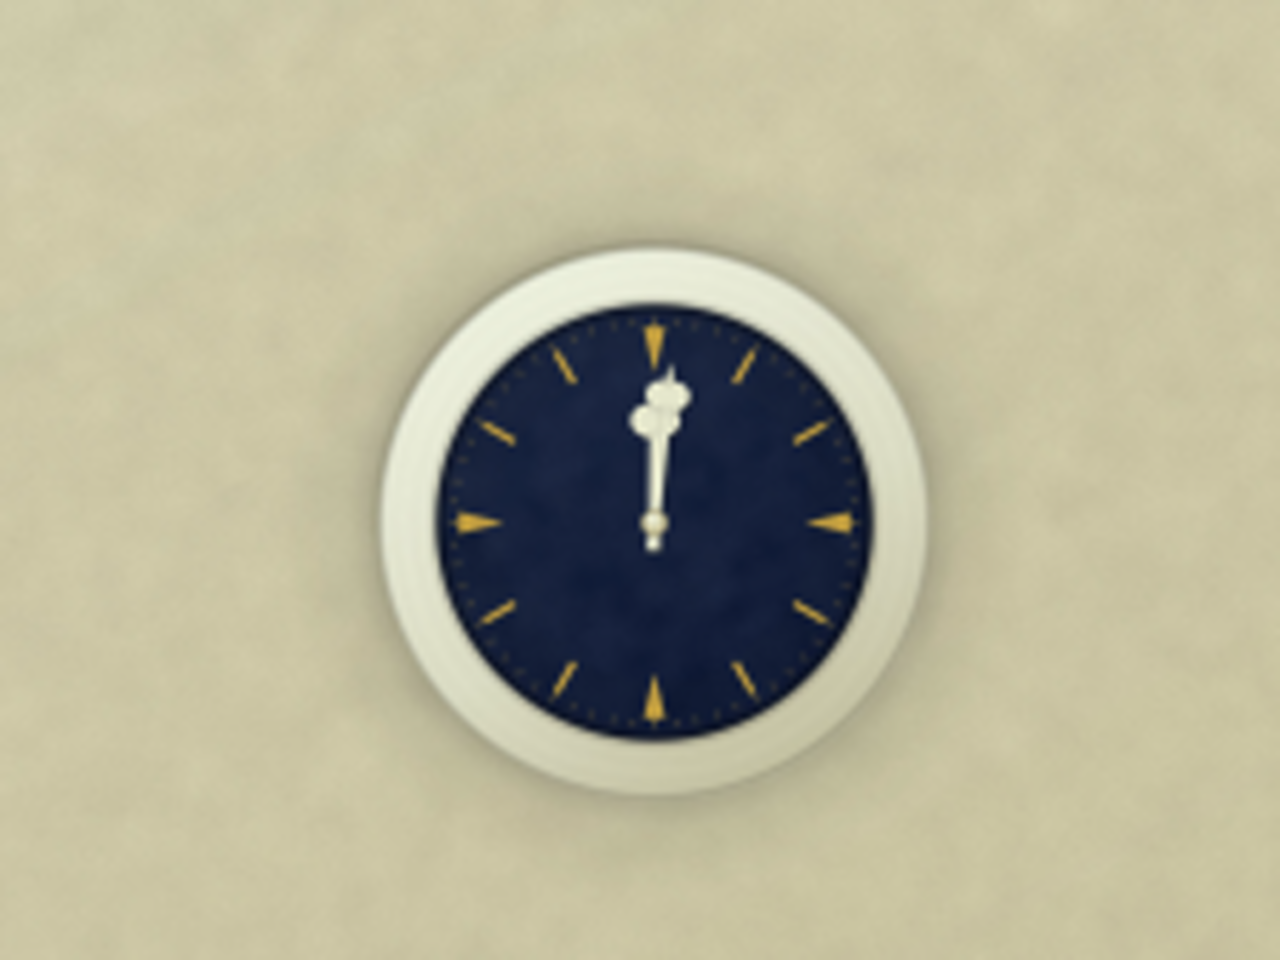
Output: {"hour": 12, "minute": 1}
